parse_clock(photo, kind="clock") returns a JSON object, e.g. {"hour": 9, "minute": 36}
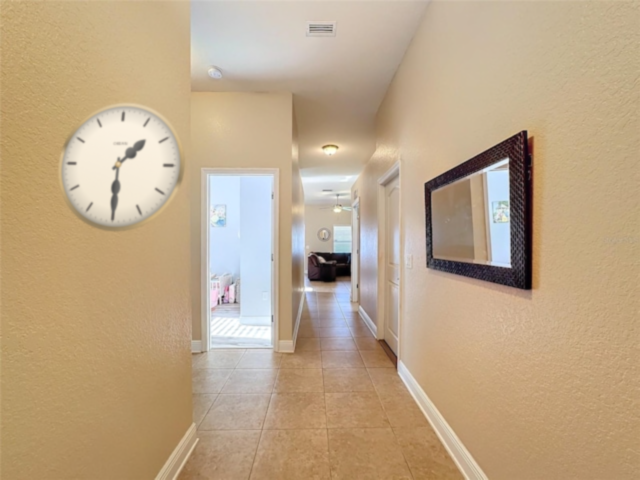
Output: {"hour": 1, "minute": 30}
